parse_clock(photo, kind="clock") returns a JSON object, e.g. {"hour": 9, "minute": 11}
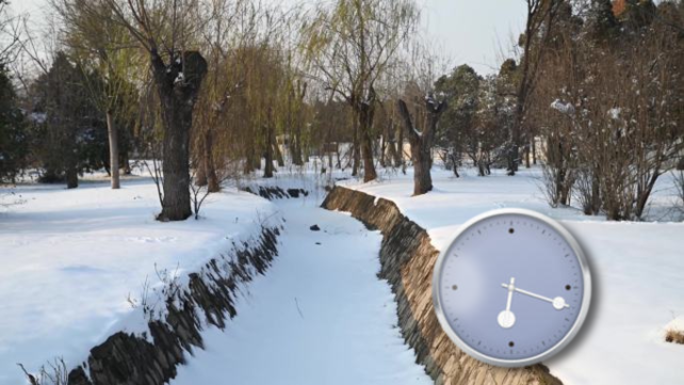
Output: {"hour": 6, "minute": 18}
